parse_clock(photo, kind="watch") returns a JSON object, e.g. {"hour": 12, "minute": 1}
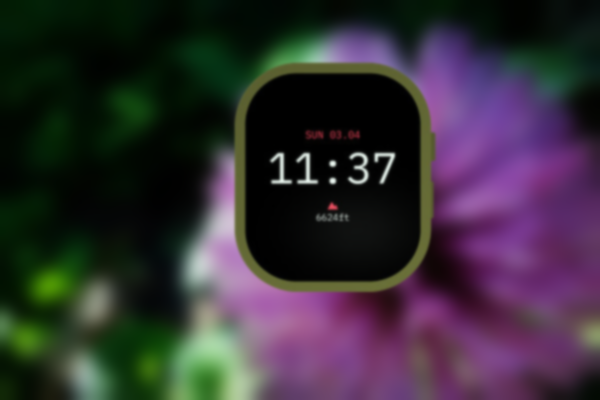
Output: {"hour": 11, "minute": 37}
